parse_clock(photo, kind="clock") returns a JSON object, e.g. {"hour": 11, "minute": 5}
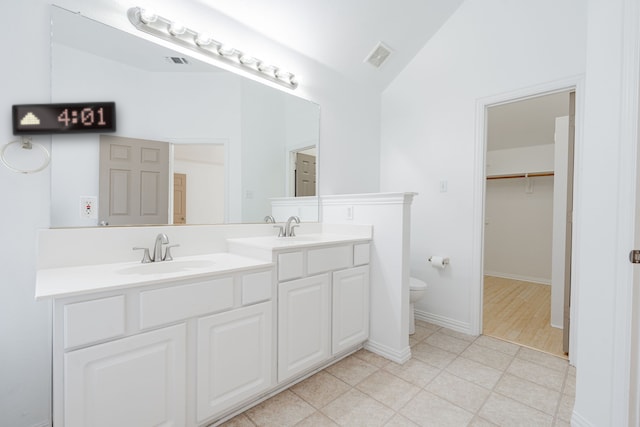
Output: {"hour": 4, "minute": 1}
